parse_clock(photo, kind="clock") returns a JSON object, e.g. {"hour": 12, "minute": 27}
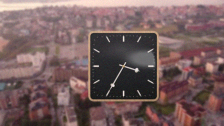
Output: {"hour": 3, "minute": 35}
